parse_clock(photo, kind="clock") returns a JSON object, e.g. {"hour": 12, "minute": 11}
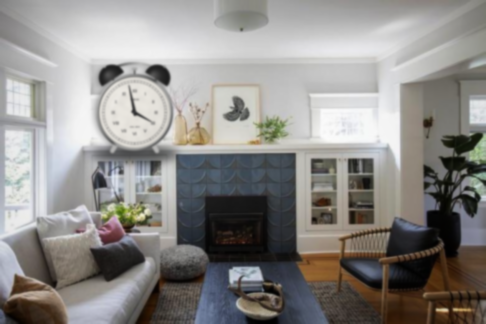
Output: {"hour": 3, "minute": 58}
